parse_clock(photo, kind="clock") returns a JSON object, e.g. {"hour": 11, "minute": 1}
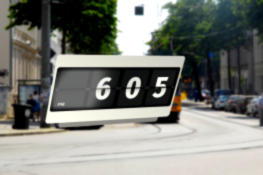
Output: {"hour": 6, "minute": 5}
